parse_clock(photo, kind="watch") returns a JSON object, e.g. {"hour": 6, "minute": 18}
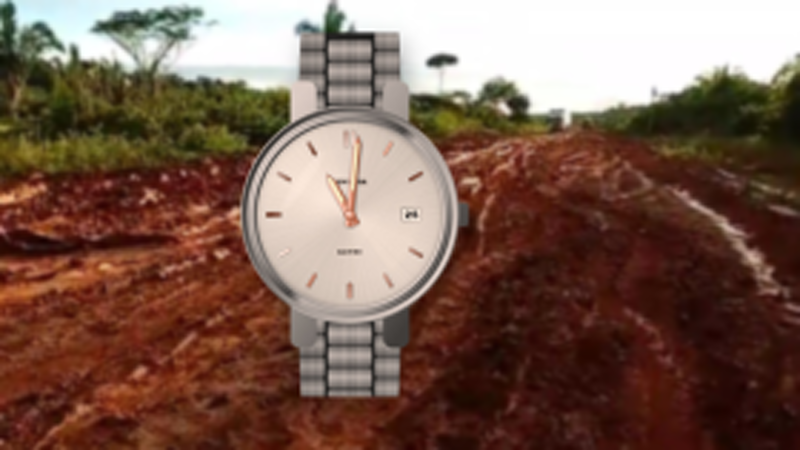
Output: {"hour": 11, "minute": 1}
